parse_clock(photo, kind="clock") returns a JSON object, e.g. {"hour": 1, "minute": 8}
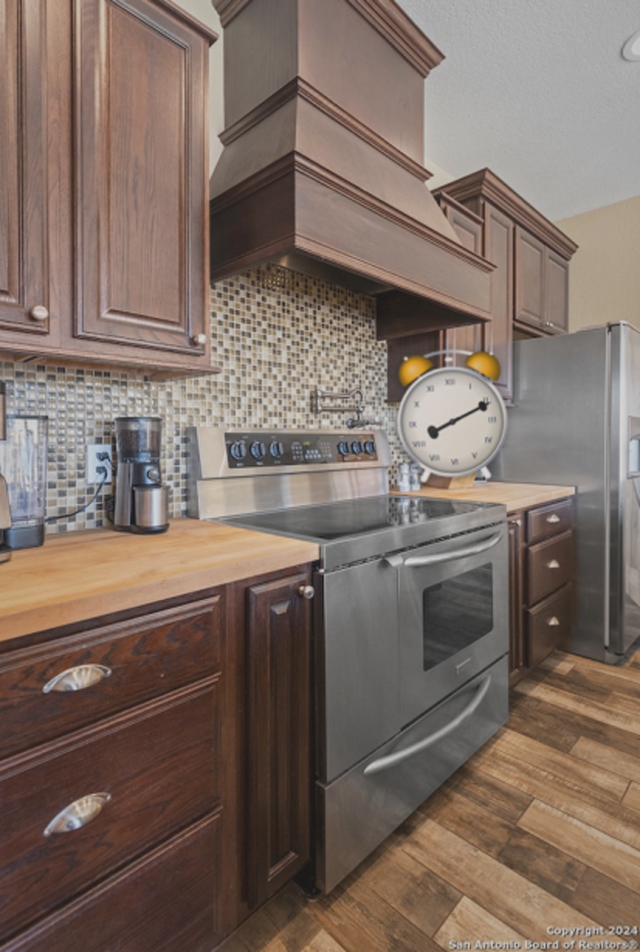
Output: {"hour": 8, "minute": 11}
